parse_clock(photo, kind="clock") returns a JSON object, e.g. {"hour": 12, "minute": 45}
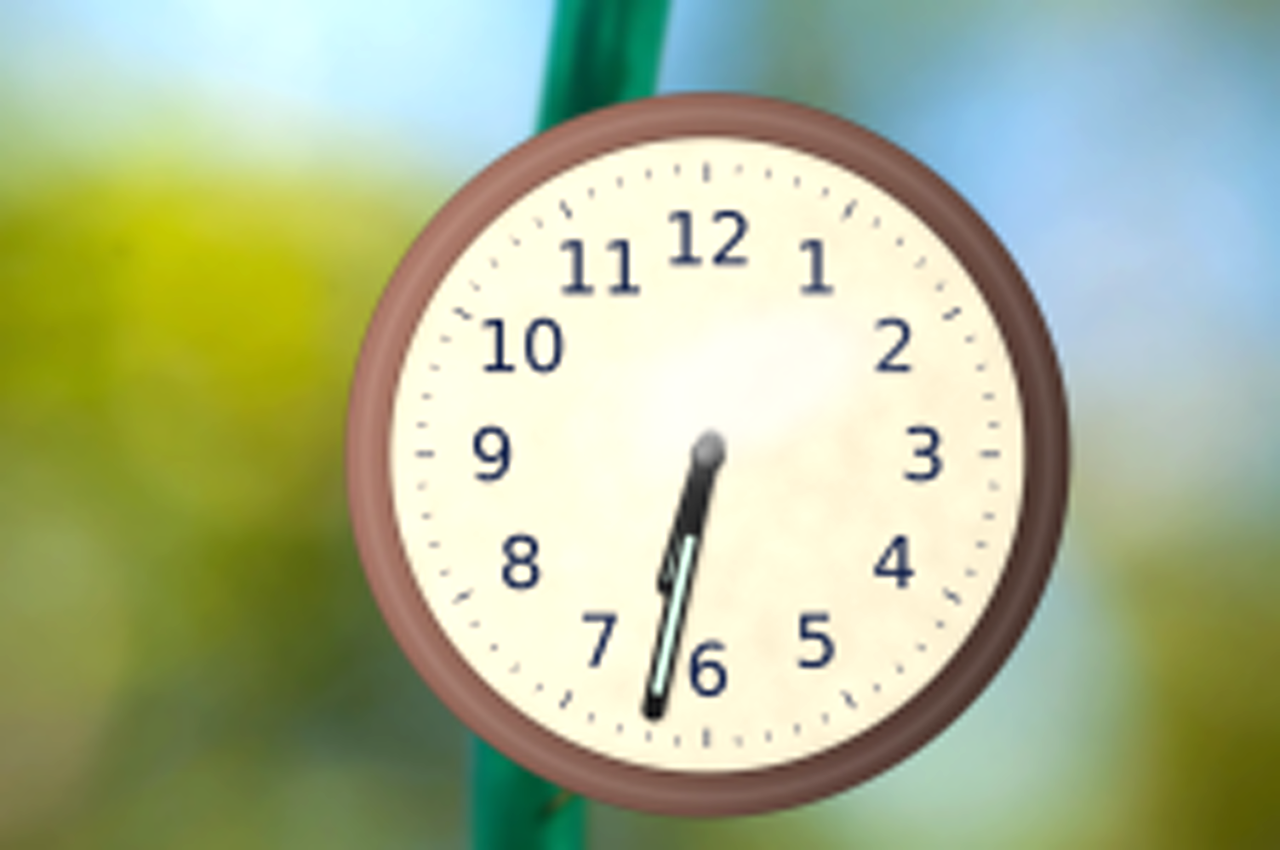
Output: {"hour": 6, "minute": 32}
